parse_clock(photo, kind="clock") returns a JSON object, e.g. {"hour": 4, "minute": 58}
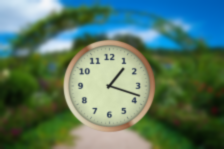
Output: {"hour": 1, "minute": 18}
